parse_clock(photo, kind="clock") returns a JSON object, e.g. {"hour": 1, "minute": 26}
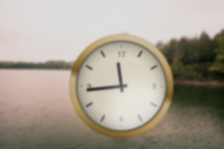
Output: {"hour": 11, "minute": 44}
